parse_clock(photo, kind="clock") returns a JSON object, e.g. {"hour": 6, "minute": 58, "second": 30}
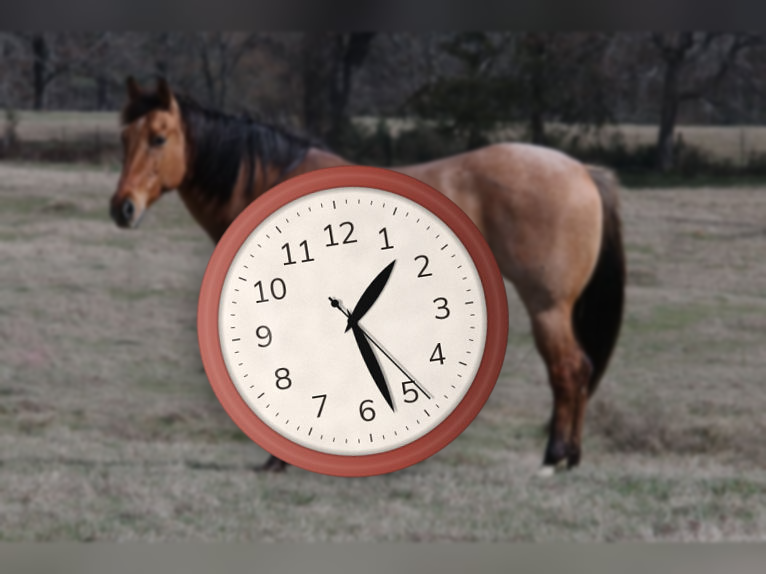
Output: {"hour": 1, "minute": 27, "second": 24}
